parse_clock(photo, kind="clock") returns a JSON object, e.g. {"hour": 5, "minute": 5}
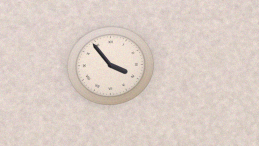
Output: {"hour": 3, "minute": 54}
